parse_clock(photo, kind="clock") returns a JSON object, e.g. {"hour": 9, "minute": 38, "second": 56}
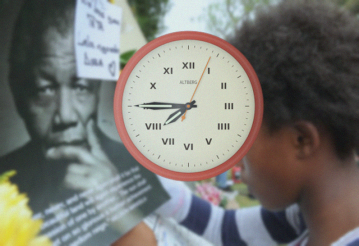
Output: {"hour": 7, "minute": 45, "second": 4}
